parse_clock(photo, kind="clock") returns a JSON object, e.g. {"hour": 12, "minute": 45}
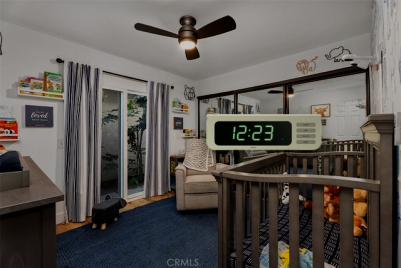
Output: {"hour": 12, "minute": 23}
